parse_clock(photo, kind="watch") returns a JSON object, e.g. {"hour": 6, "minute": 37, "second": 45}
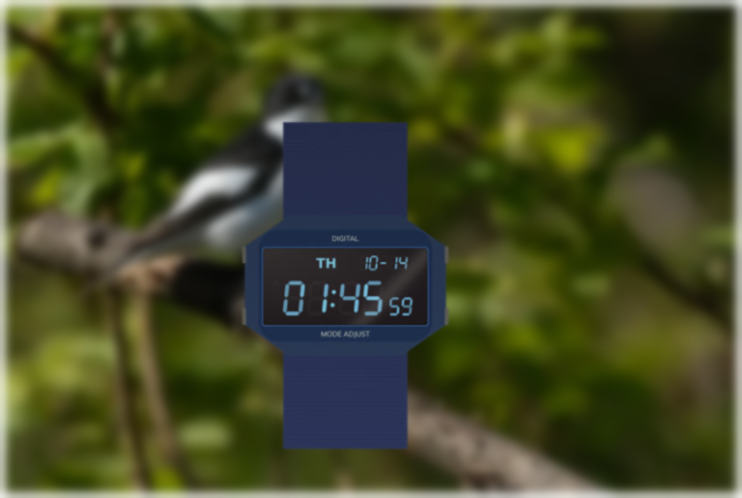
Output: {"hour": 1, "minute": 45, "second": 59}
